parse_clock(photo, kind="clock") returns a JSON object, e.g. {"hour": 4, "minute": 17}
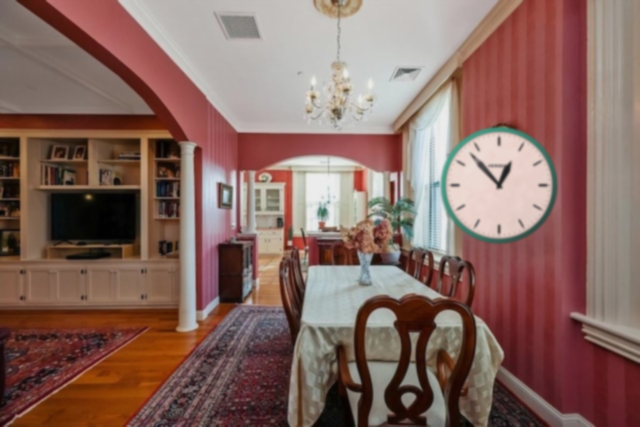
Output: {"hour": 12, "minute": 53}
